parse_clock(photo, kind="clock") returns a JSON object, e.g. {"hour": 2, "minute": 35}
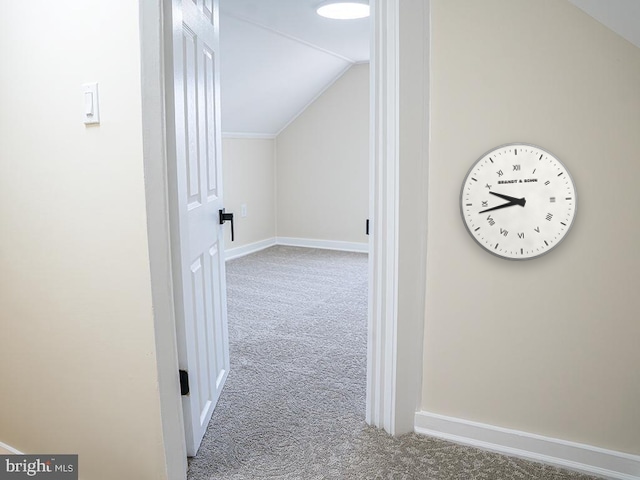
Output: {"hour": 9, "minute": 43}
